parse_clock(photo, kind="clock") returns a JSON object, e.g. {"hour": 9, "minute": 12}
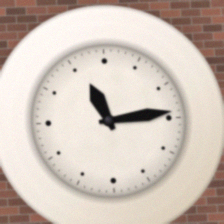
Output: {"hour": 11, "minute": 14}
